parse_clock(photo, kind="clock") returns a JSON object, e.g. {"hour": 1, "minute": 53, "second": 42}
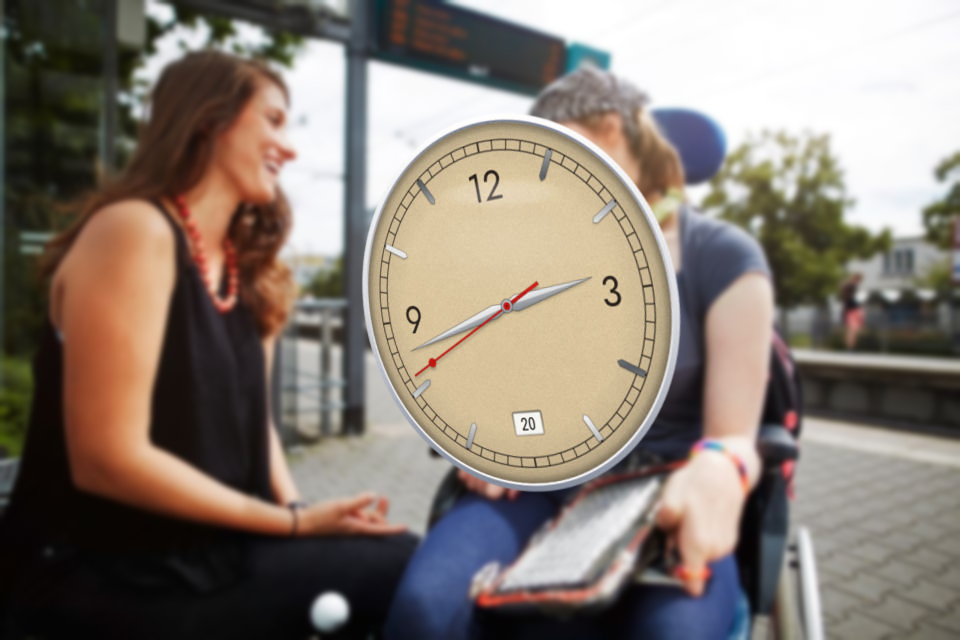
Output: {"hour": 2, "minute": 42, "second": 41}
